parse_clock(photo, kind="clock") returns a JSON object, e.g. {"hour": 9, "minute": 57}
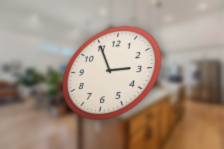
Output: {"hour": 2, "minute": 55}
